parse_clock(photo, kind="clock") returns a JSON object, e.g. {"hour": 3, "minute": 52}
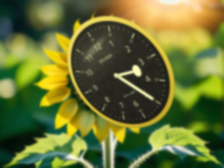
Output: {"hour": 3, "minute": 25}
